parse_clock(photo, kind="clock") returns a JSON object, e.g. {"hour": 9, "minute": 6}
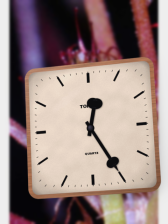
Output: {"hour": 12, "minute": 25}
